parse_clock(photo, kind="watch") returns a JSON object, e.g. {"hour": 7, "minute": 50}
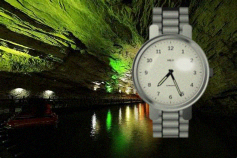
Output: {"hour": 7, "minute": 26}
